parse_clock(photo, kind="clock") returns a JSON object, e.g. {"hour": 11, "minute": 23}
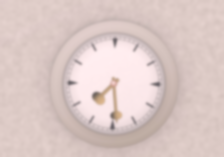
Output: {"hour": 7, "minute": 29}
